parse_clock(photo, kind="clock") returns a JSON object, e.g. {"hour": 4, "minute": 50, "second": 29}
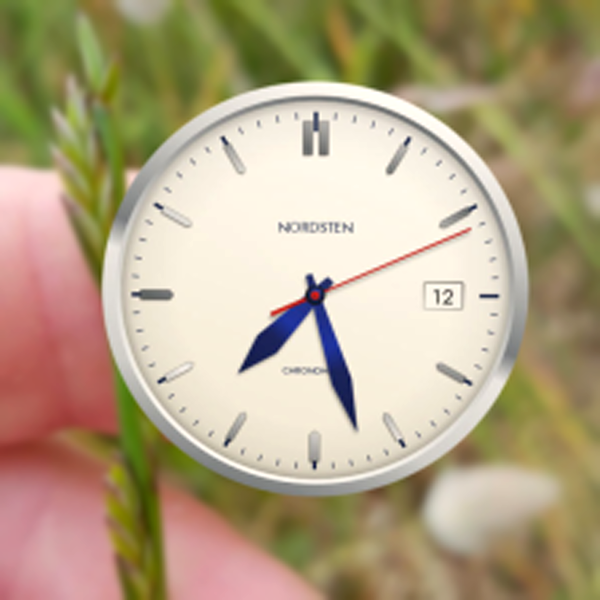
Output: {"hour": 7, "minute": 27, "second": 11}
